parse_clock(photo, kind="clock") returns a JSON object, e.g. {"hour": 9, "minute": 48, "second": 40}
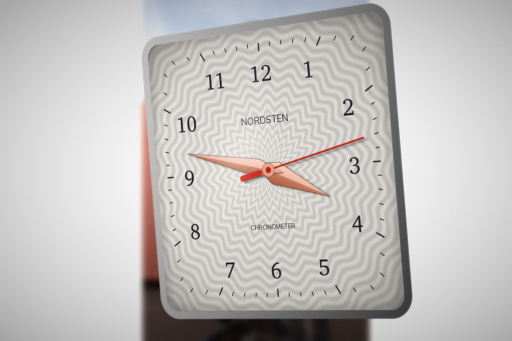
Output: {"hour": 3, "minute": 47, "second": 13}
